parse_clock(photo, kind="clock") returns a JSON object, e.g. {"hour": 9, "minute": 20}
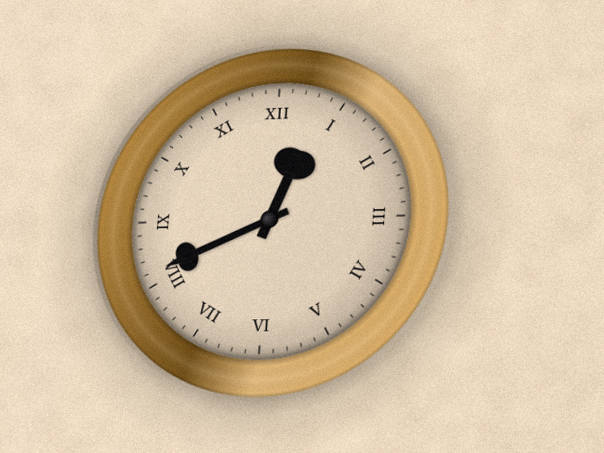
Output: {"hour": 12, "minute": 41}
